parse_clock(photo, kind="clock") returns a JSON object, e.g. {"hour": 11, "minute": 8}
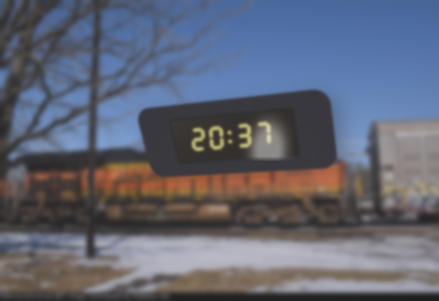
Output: {"hour": 20, "minute": 37}
